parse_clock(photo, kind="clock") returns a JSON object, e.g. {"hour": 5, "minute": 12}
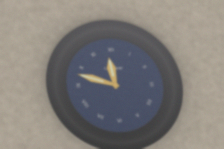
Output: {"hour": 11, "minute": 48}
